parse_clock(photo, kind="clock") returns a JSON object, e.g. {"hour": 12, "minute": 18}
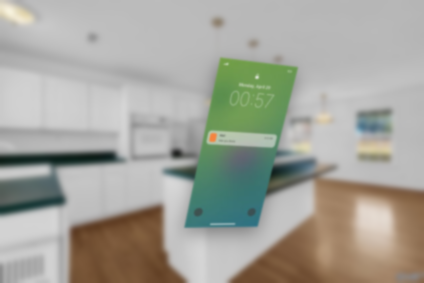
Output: {"hour": 0, "minute": 57}
